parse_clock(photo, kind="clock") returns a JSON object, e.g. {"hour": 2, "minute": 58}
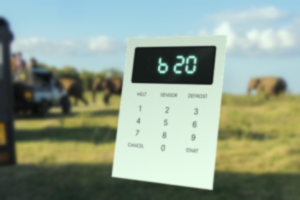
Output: {"hour": 6, "minute": 20}
